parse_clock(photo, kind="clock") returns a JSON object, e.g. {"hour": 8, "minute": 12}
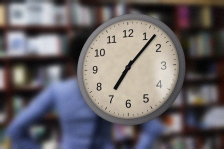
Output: {"hour": 7, "minute": 7}
